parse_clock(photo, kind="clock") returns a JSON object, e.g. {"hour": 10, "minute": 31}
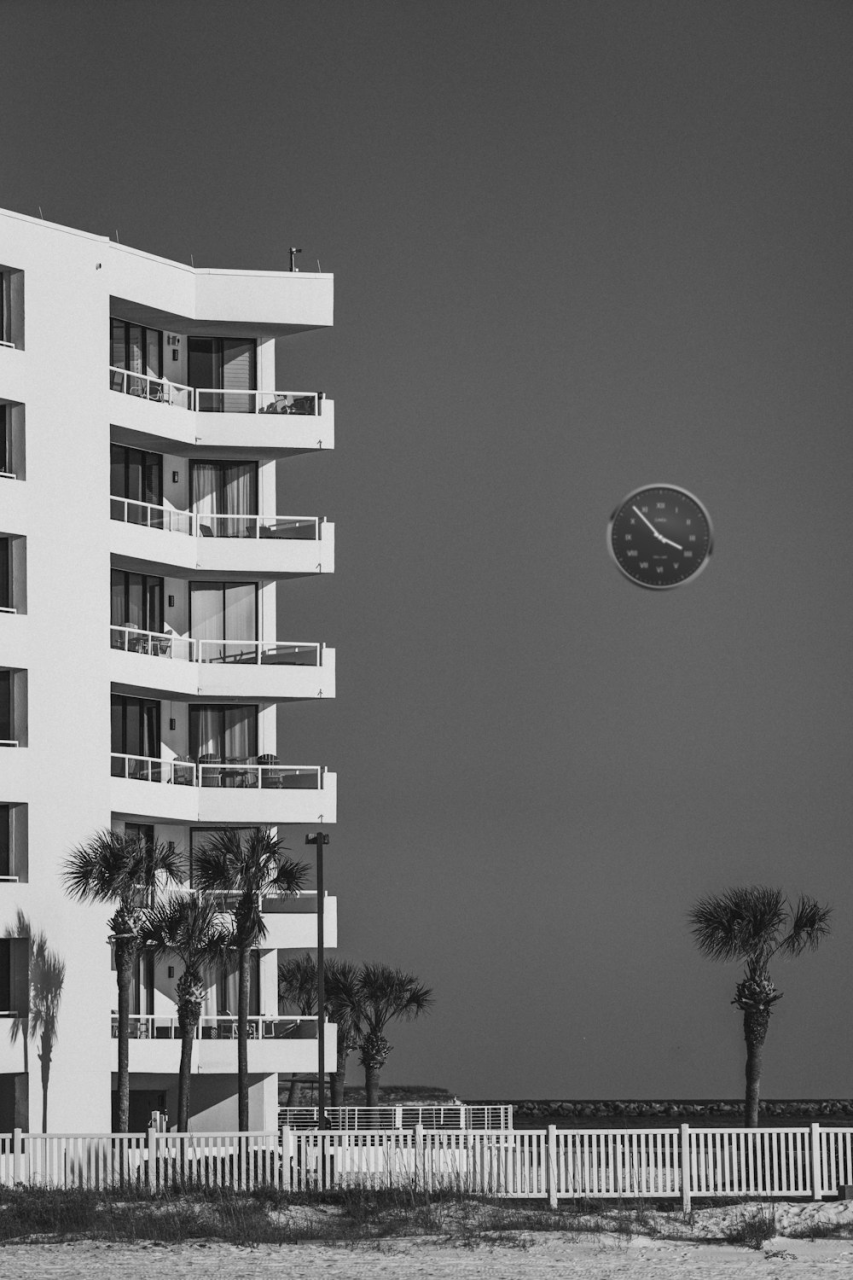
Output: {"hour": 3, "minute": 53}
